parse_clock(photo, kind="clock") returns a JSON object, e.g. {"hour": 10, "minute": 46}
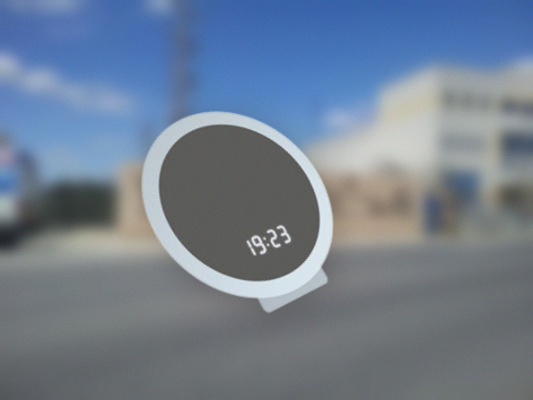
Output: {"hour": 19, "minute": 23}
